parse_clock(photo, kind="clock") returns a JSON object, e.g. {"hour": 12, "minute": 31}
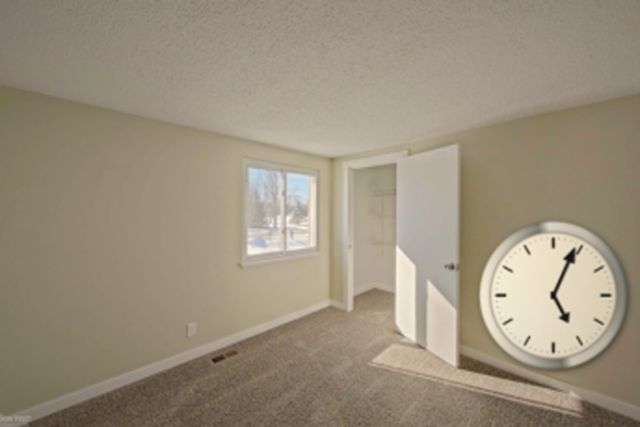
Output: {"hour": 5, "minute": 4}
